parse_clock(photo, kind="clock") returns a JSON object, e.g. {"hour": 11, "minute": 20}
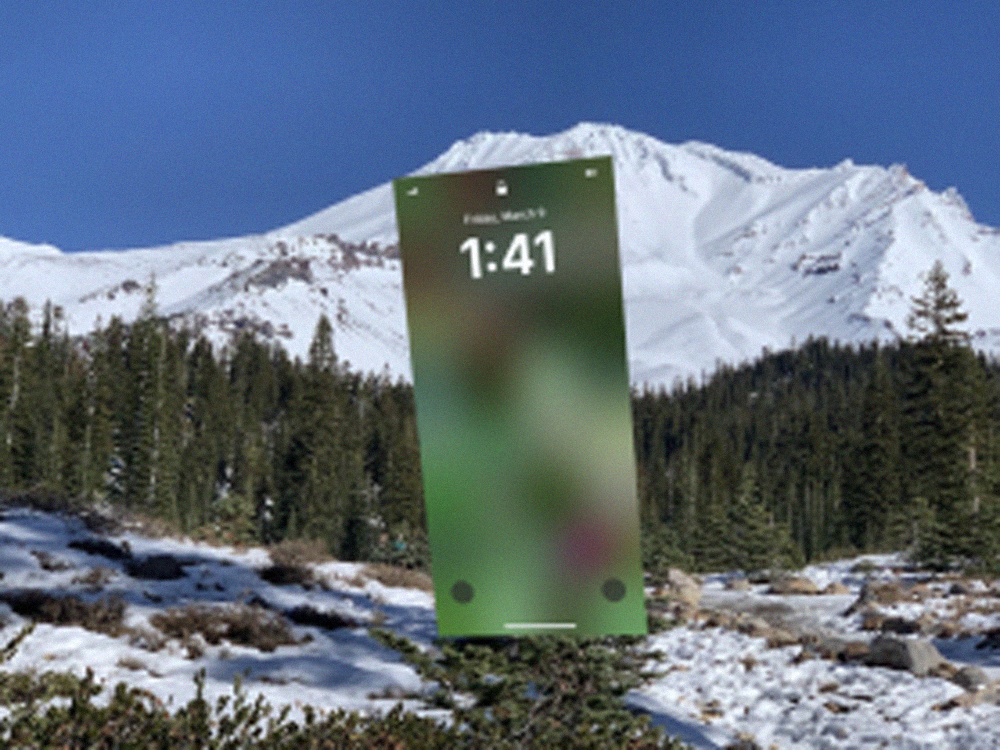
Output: {"hour": 1, "minute": 41}
